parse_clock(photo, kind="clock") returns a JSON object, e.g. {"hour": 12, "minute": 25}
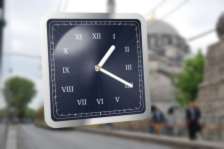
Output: {"hour": 1, "minute": 20}
